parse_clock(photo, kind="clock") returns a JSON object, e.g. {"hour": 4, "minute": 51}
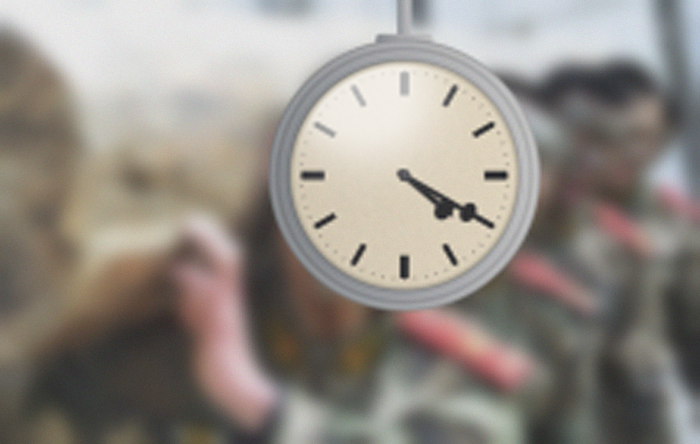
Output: {"hour": 4, "minute": 20}
